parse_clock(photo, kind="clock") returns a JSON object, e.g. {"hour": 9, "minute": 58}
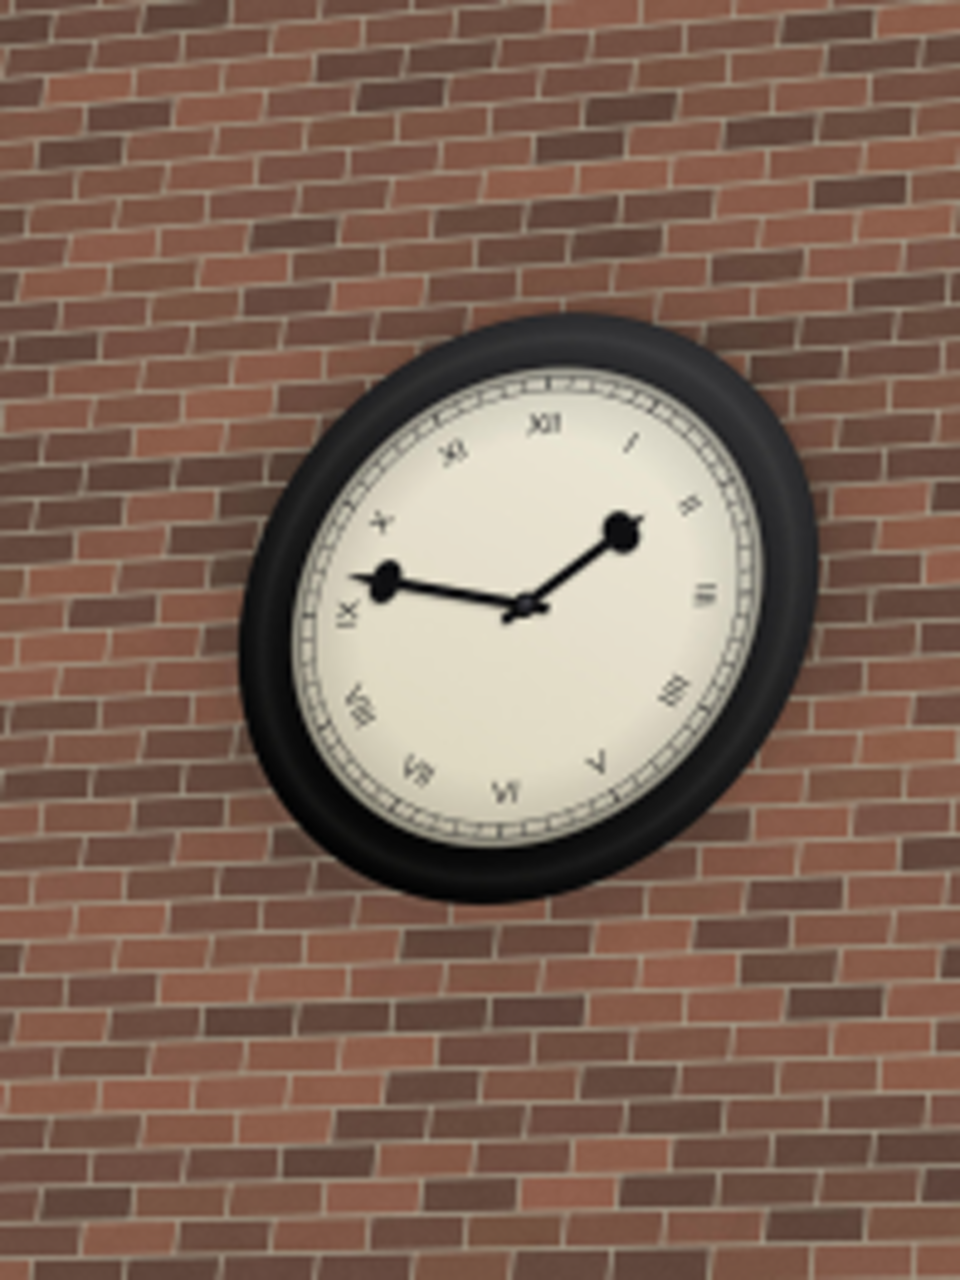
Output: {"hour": 1, "minute": 47}
